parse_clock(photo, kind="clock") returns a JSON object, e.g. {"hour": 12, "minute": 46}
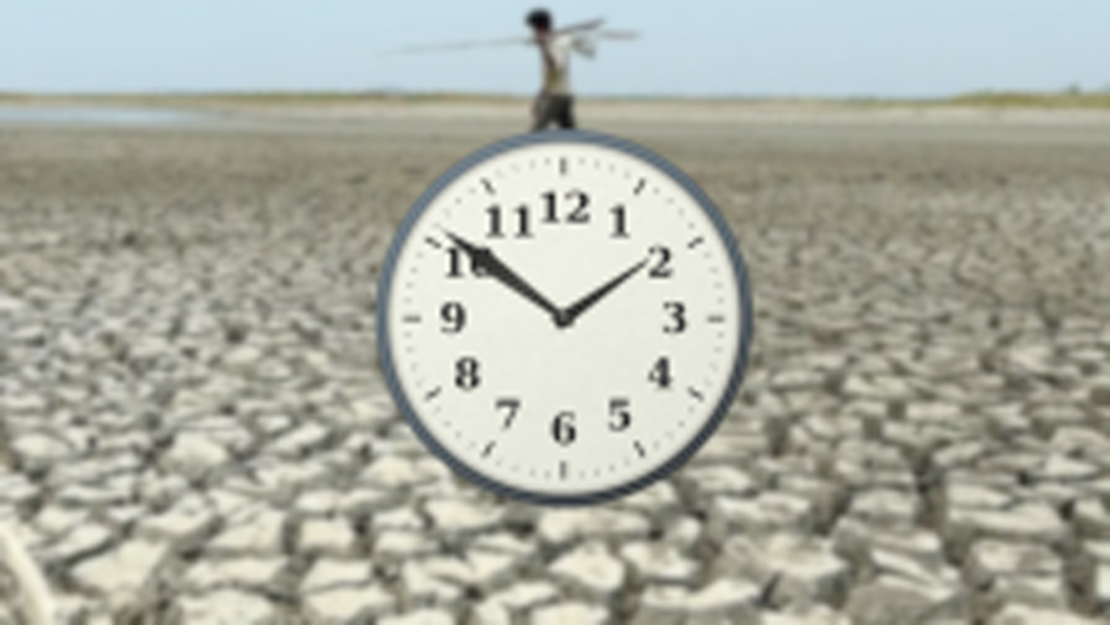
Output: {"hour": 1, "minute": 51}
